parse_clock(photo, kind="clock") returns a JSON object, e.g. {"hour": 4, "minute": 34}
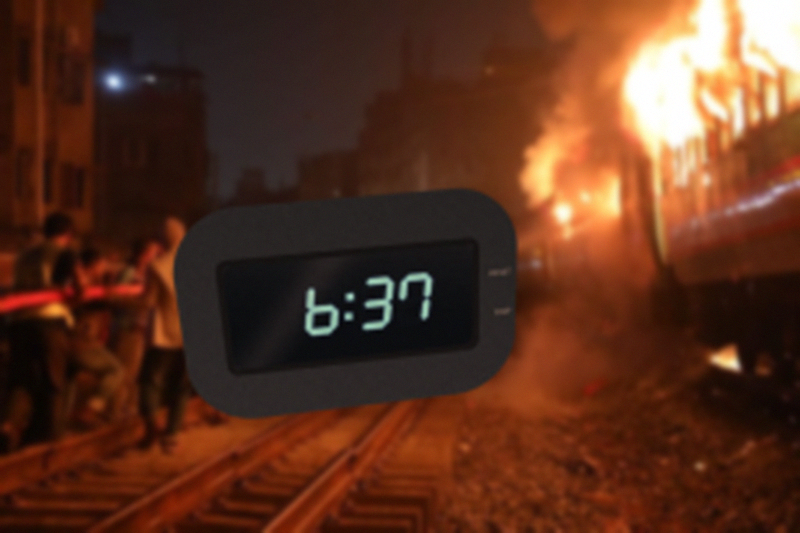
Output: {"hour": 6, "minute": 37}
